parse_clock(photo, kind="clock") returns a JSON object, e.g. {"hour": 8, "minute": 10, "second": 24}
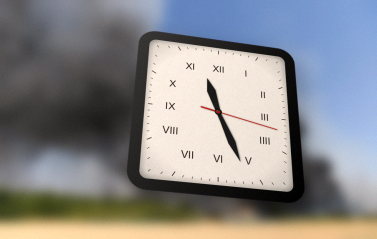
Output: {"hour": 11, "minute": 26, "second": 17}
